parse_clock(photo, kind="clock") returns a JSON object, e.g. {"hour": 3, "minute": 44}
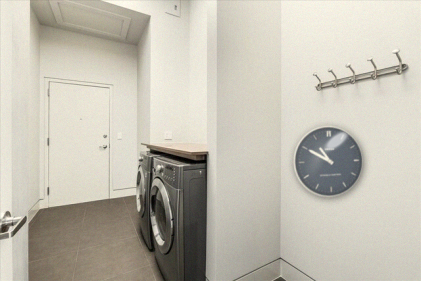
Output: {"hour": 10, "minute": 50}
